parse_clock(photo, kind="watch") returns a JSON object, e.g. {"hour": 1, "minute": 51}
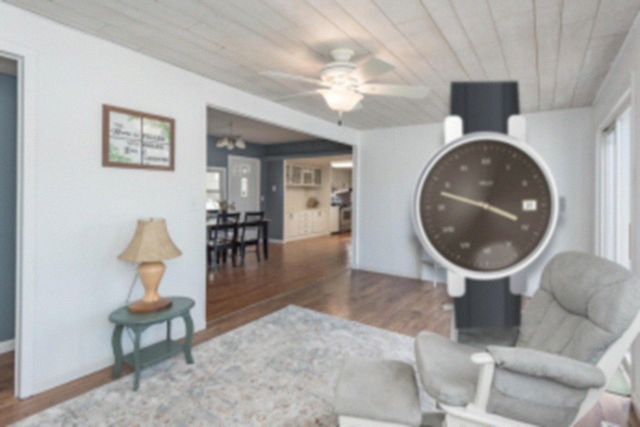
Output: {"hour": 3, "minute": 48}
